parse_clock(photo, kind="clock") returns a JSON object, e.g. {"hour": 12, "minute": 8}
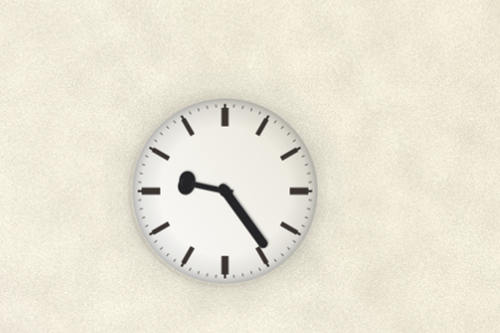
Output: {"hour": 9, "minute": 24}
